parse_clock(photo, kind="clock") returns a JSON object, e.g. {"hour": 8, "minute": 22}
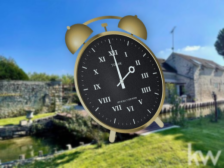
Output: {"hour": 2, "minute": 0}
